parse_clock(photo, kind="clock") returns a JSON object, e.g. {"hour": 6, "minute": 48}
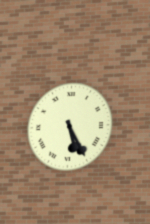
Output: {"hour": 5, "minute": 25}
